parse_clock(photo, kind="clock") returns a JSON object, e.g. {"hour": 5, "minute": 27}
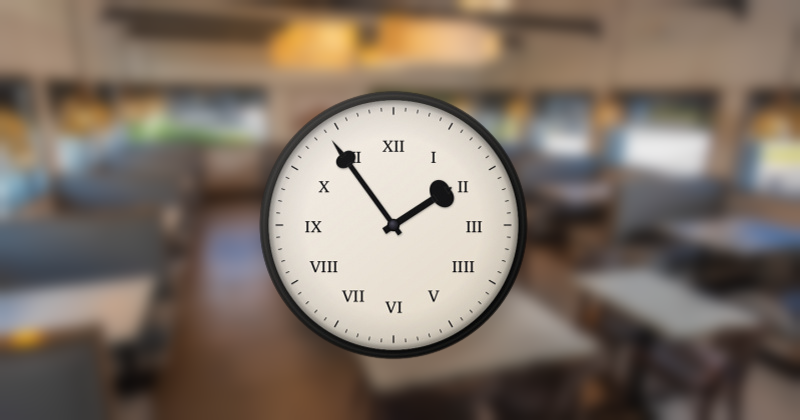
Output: {"hour": 1, "minute": 54}
